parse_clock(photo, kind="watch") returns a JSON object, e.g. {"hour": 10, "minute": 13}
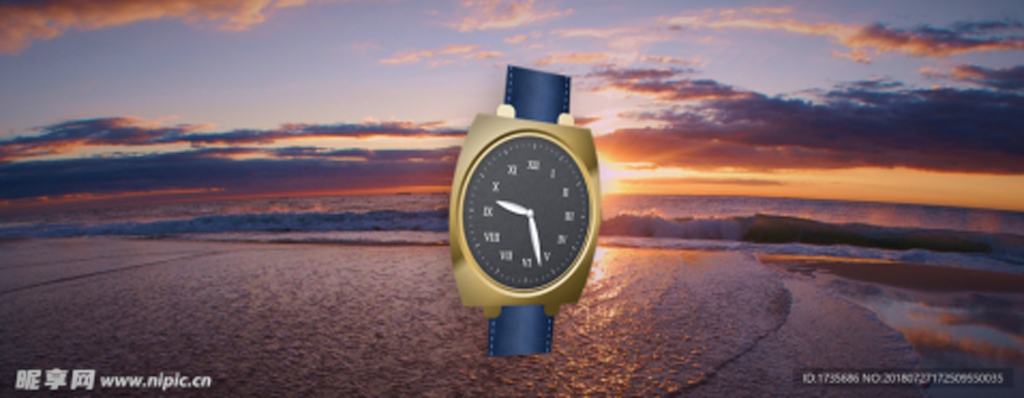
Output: {"hour": 9, "minute": 27}
